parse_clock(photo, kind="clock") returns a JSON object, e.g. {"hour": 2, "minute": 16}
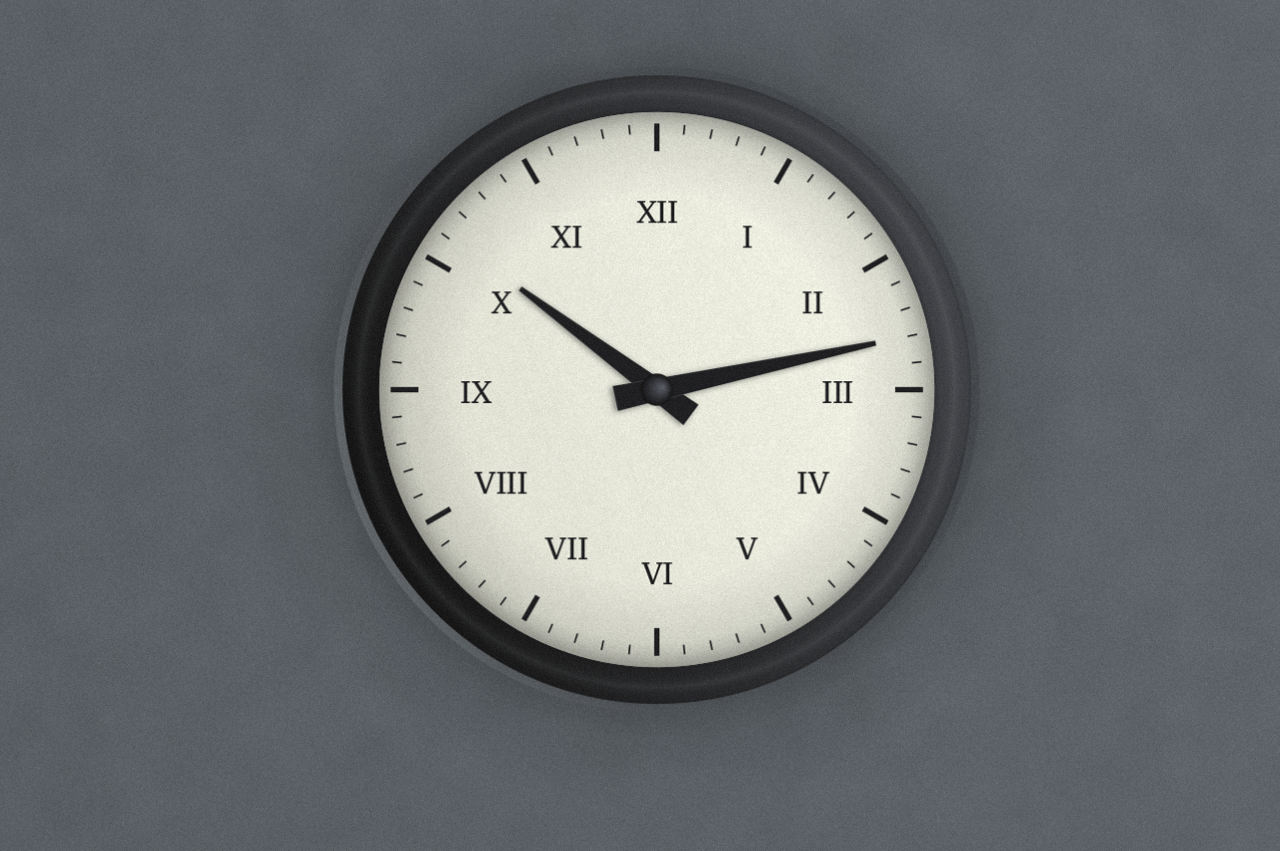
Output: {"hour": 10, "minute": 13}
